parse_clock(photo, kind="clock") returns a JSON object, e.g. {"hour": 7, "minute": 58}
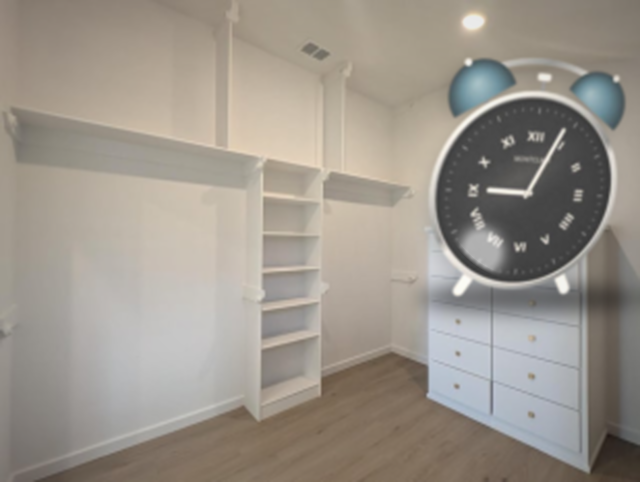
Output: {"hour": 9, "minute": 4}
